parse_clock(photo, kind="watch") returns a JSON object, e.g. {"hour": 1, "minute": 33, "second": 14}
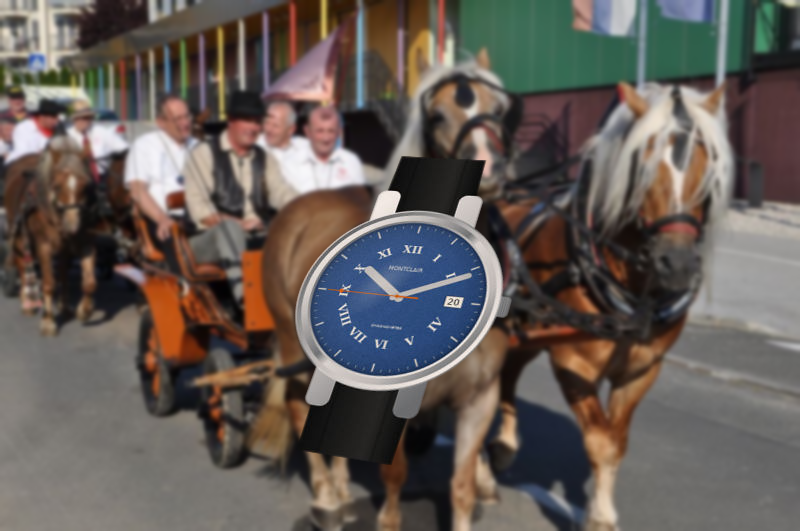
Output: {"hour": 10, "minute": 10, "second": 45}
